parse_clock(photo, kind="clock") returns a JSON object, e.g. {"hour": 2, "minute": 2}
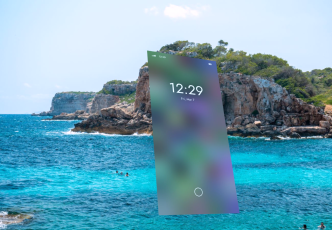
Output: {"hour": 12, "minute": 29}
